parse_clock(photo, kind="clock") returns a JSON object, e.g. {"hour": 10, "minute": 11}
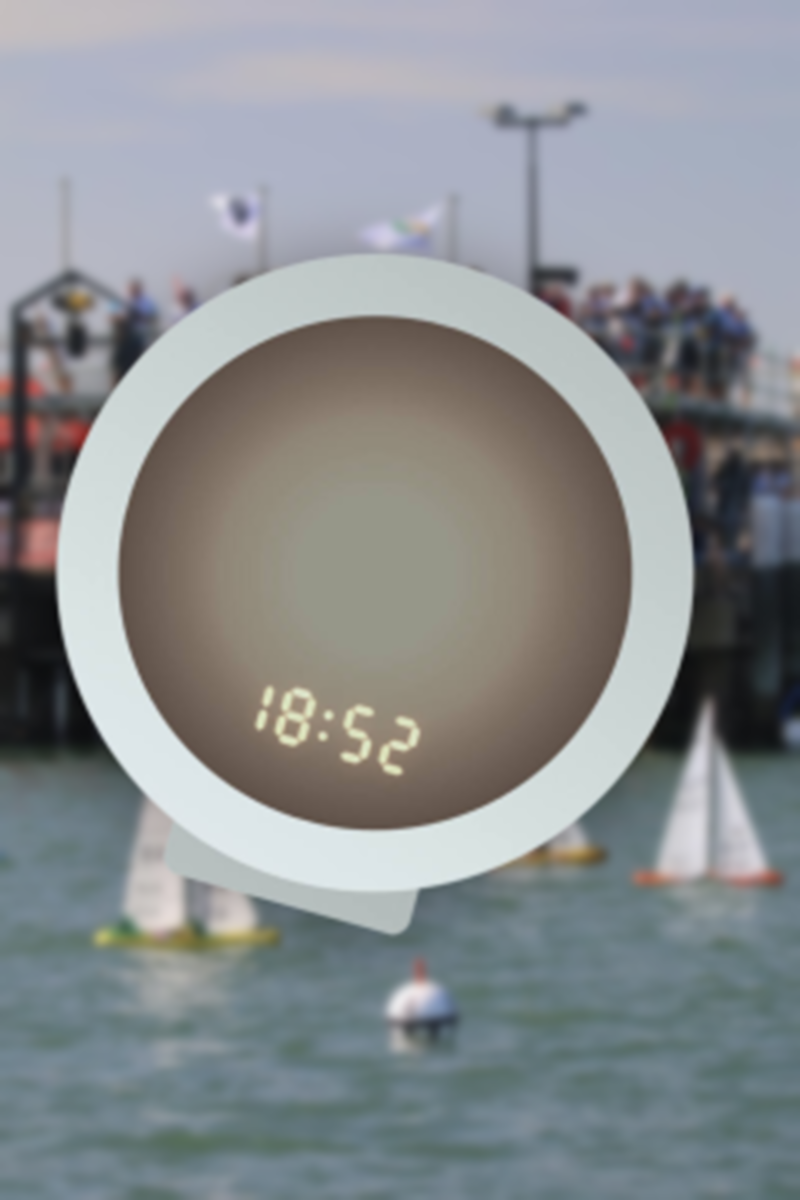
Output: {"hour": 18, "minute": 52}
